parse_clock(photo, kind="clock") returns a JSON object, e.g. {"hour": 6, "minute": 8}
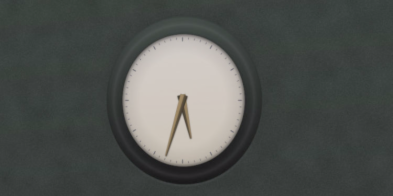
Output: {"hour": 5, "minute": 33}
